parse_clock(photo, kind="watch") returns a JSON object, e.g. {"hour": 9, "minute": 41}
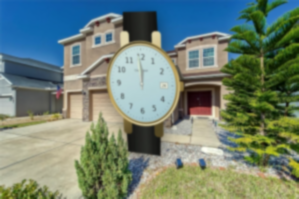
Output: {"hour": 11, "minute": 59}
